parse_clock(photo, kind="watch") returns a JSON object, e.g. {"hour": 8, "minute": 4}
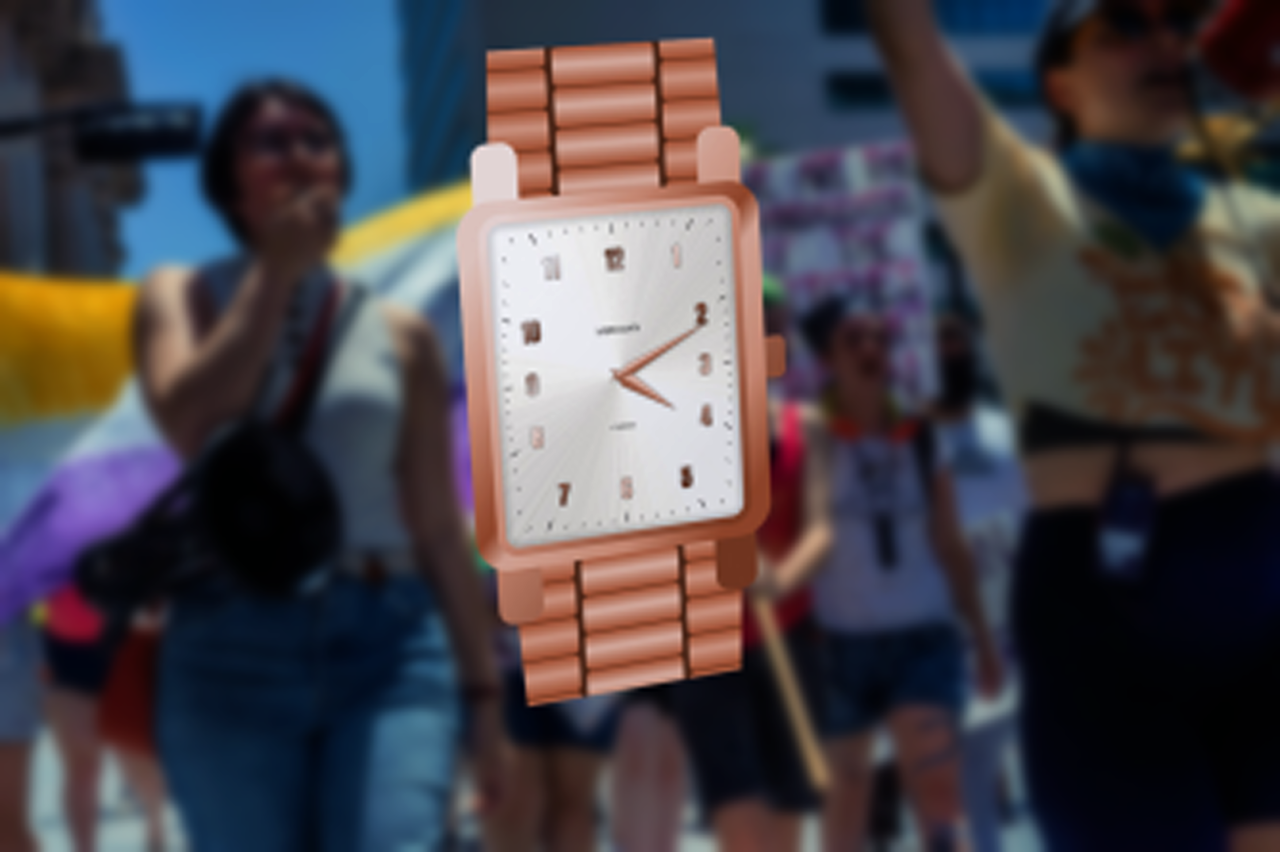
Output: {"hour": 4, "minute": 11}
